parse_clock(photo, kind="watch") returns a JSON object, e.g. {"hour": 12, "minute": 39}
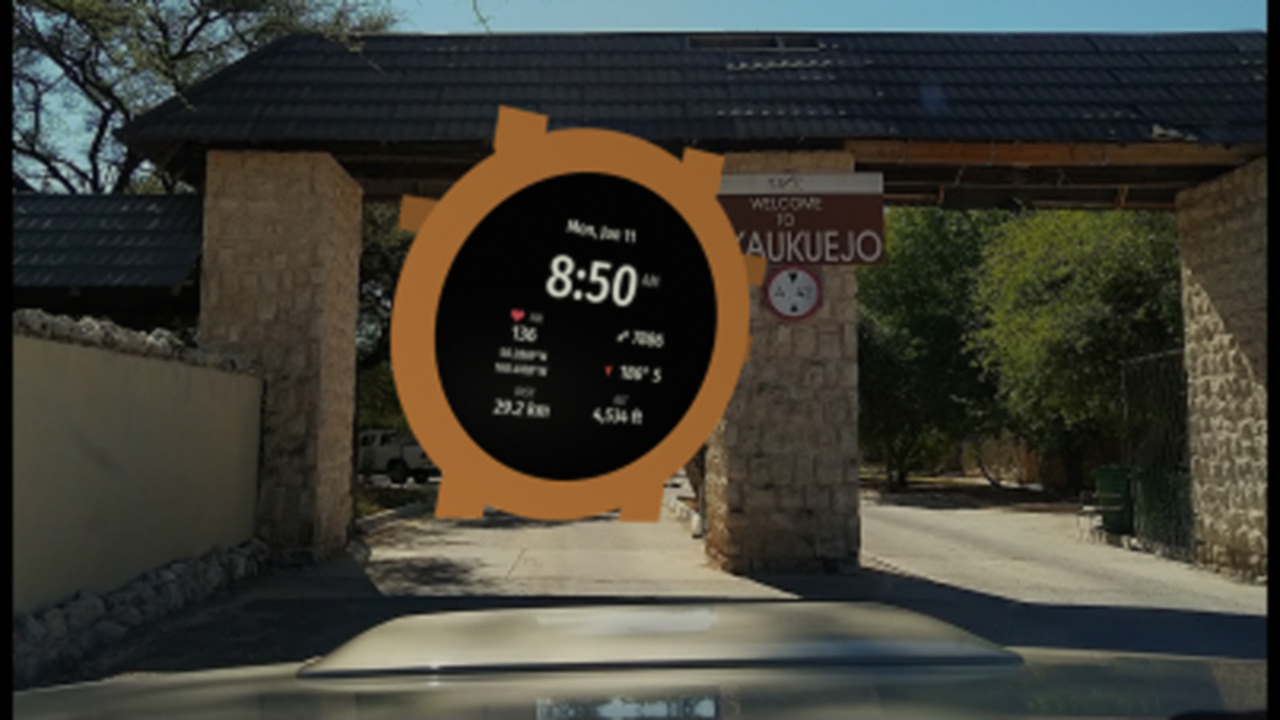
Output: {"hour": 8, "minute": 50}
